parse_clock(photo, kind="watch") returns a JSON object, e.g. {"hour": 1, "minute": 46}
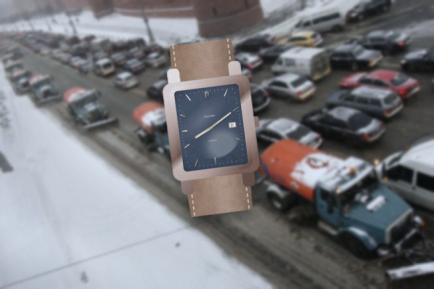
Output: {"hour": 8, "minute": 10}
